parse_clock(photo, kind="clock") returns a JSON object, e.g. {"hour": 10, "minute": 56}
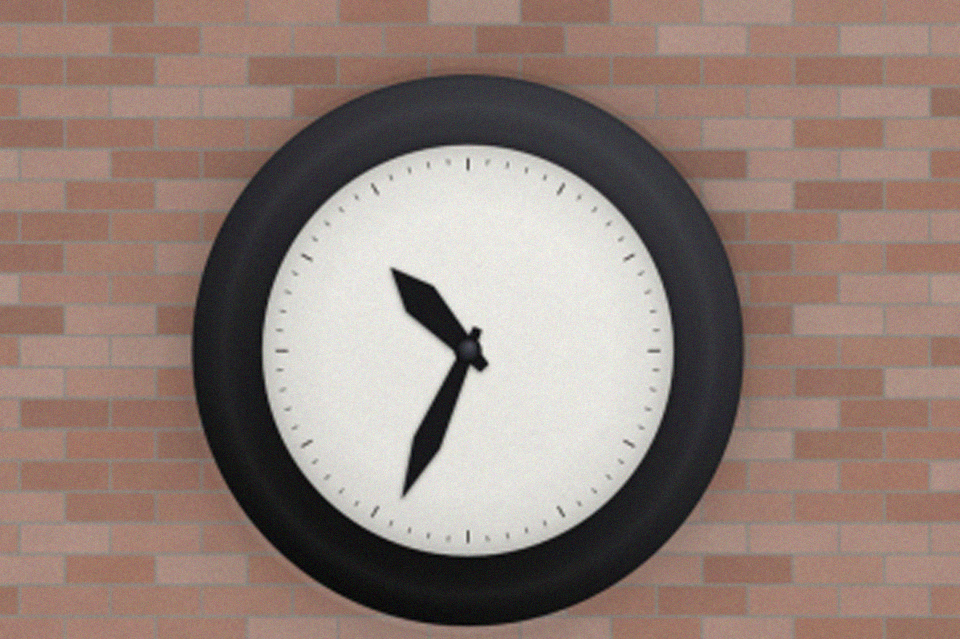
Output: {"hour": 10, "minute": 34}
